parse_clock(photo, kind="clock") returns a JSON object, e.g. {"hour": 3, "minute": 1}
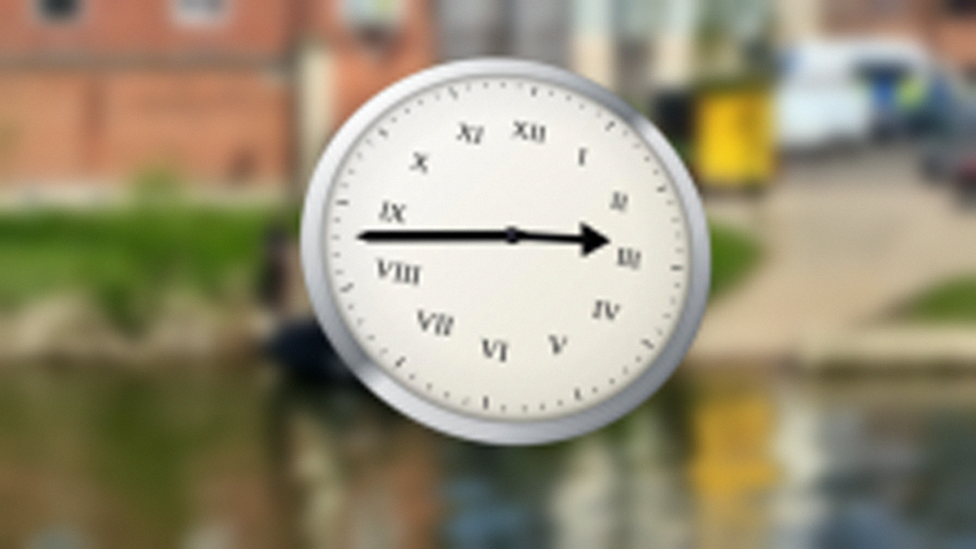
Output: {"hour": 2, "minute": 43}
